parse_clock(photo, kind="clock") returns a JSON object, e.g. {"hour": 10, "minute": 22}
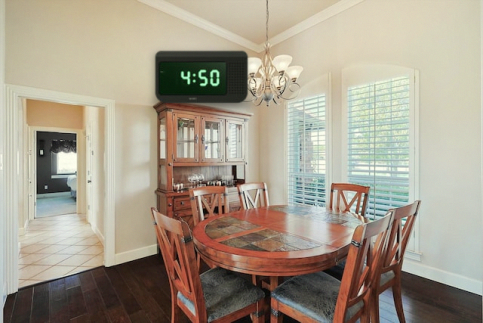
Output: {"hour": 4, "minute": 50}
